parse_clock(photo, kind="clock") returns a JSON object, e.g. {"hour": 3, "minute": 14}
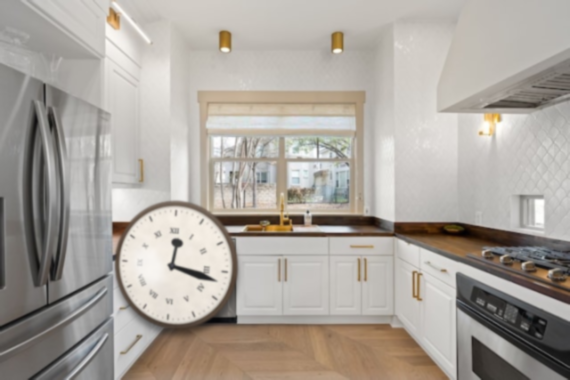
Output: {"hour": 12, "minute": 17}
